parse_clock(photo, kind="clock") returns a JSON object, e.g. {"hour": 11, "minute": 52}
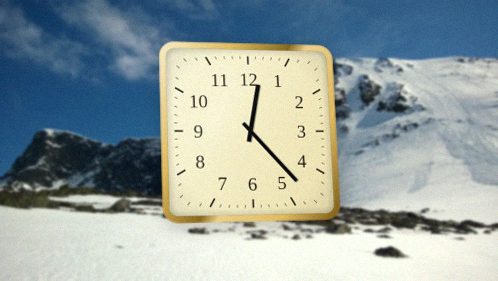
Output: {"hour": 12, "minute": 23}
